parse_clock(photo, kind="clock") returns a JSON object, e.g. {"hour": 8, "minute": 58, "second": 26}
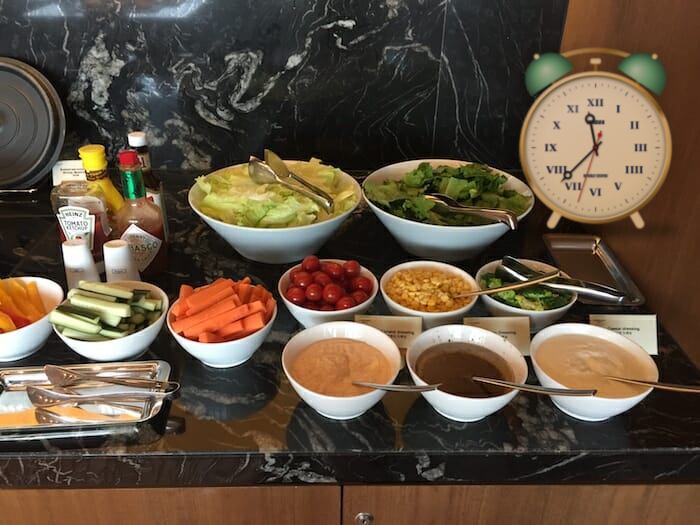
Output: {"hour": 11, "minute": 37, "second": 33}
